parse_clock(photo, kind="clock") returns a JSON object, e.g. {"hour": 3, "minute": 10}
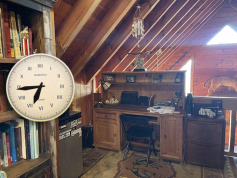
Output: {"hour": 6, "minute": 44}
